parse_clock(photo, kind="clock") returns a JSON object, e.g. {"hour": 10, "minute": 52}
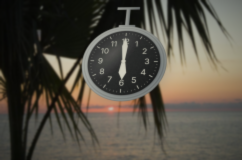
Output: {"hour": 6, "minute": 0}
